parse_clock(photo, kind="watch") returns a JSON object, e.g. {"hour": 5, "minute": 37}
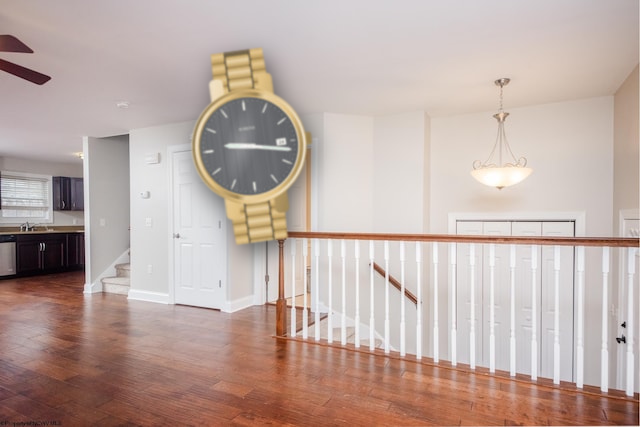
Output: {"hour": 9, "minute": 17}
